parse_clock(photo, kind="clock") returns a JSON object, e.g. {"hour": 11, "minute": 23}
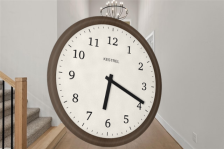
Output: {"hour": 6, "minute": 19}
